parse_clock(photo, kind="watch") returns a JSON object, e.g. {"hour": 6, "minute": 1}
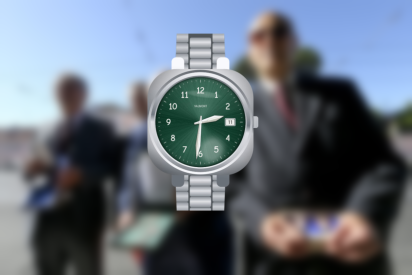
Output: {"hour": 2, "minute": 31}
